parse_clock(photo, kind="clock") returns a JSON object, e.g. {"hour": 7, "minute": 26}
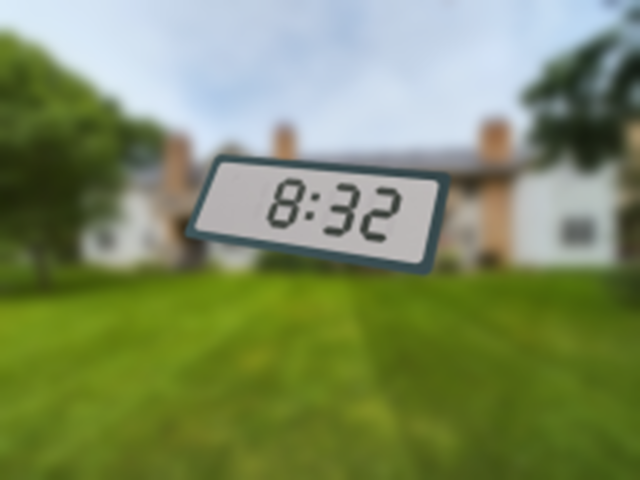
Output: {"hour": 8, "minute": 32}
